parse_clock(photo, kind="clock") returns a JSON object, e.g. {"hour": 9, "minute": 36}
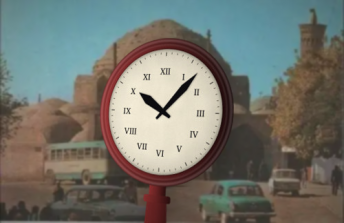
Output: {"hour": 10, "minute": 7}
